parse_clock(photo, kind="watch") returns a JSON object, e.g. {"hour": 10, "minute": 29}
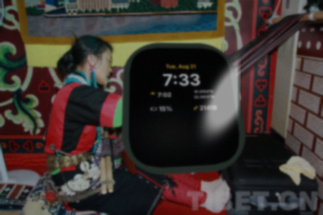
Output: {"hour": 7, "minute": 33}
